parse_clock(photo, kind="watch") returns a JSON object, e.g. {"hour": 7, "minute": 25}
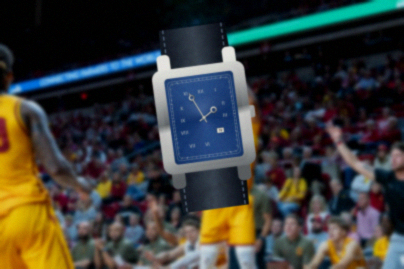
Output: {"hour": 1, "minute": 56}
